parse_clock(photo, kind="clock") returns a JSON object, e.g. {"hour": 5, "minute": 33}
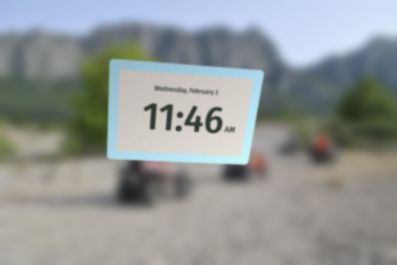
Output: {"hour": 11, "minute": 46}
